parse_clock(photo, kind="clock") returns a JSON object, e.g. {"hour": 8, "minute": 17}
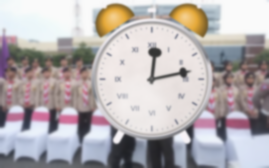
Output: {"hour": 12, "minute": 13}
